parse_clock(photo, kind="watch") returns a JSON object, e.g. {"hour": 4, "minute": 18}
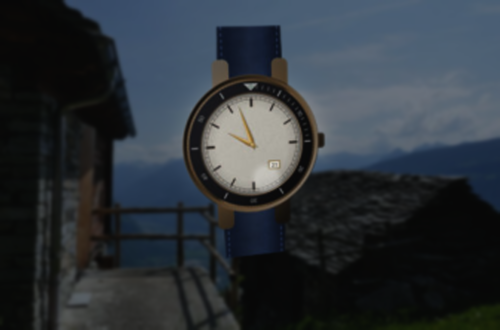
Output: {"hour": 9, "minute": 57}
